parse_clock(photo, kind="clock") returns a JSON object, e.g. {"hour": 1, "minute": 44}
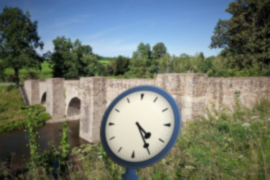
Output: {"hour": 4, "minute": 25}
